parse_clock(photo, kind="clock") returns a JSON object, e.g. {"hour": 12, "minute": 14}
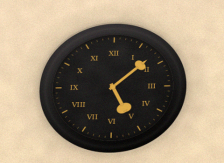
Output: {"hour": 5, "minute": 8}
